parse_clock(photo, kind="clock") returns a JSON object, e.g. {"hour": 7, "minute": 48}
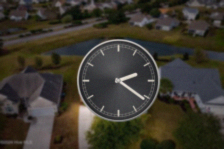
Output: {"hour": 2, "minute": 21}
